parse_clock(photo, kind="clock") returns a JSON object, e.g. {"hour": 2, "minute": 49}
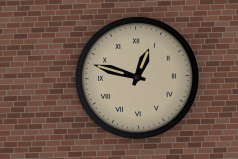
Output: {"hour": 12, "minute": 48}
